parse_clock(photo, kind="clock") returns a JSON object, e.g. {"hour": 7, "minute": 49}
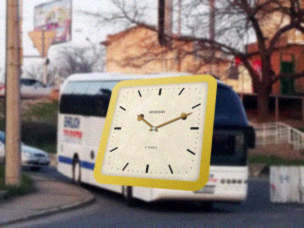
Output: {"hour": 10, "minute": 11}
